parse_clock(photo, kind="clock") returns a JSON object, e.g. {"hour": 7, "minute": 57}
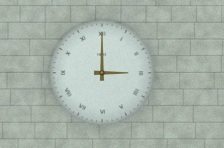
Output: {"hour": 3, "minute": 0}
